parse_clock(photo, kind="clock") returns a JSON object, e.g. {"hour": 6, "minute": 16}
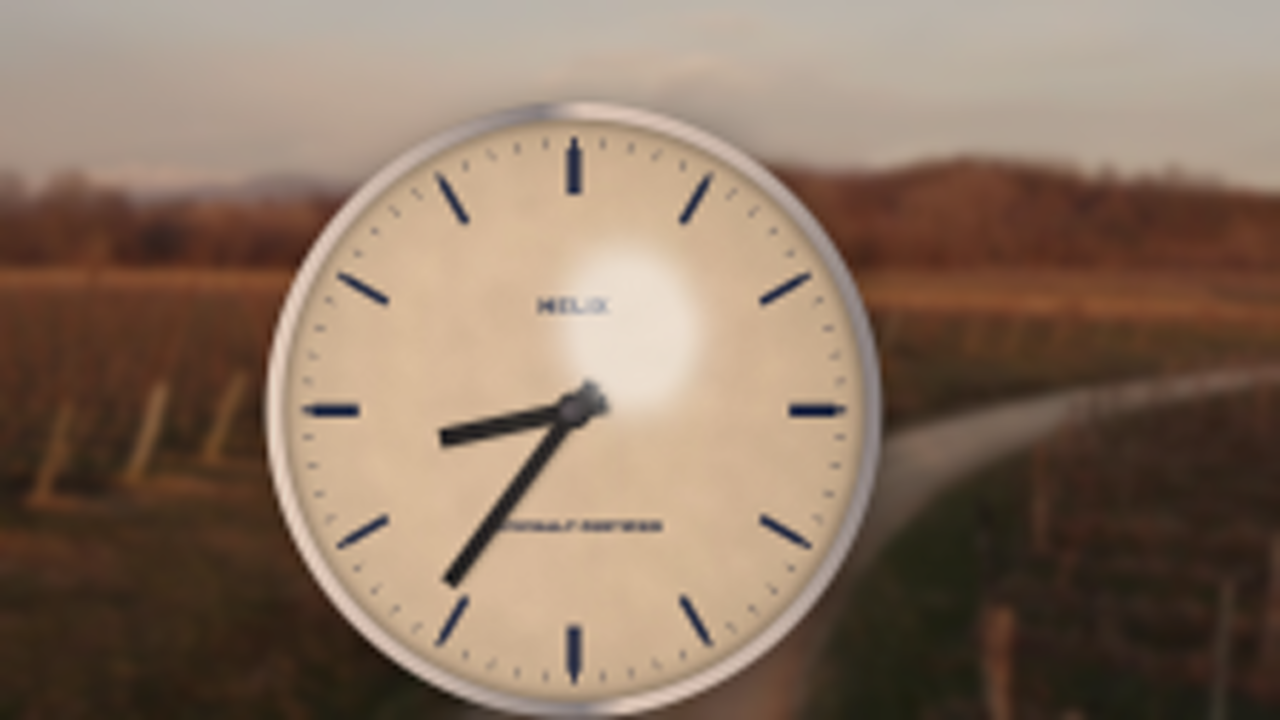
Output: {"hour": 8, "minute": 36}
